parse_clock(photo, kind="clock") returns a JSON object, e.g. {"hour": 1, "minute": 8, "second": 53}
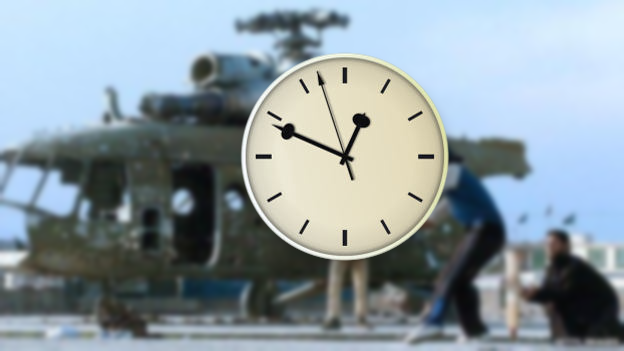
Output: {"hour": 12, "minute": 48, "second": 57}
